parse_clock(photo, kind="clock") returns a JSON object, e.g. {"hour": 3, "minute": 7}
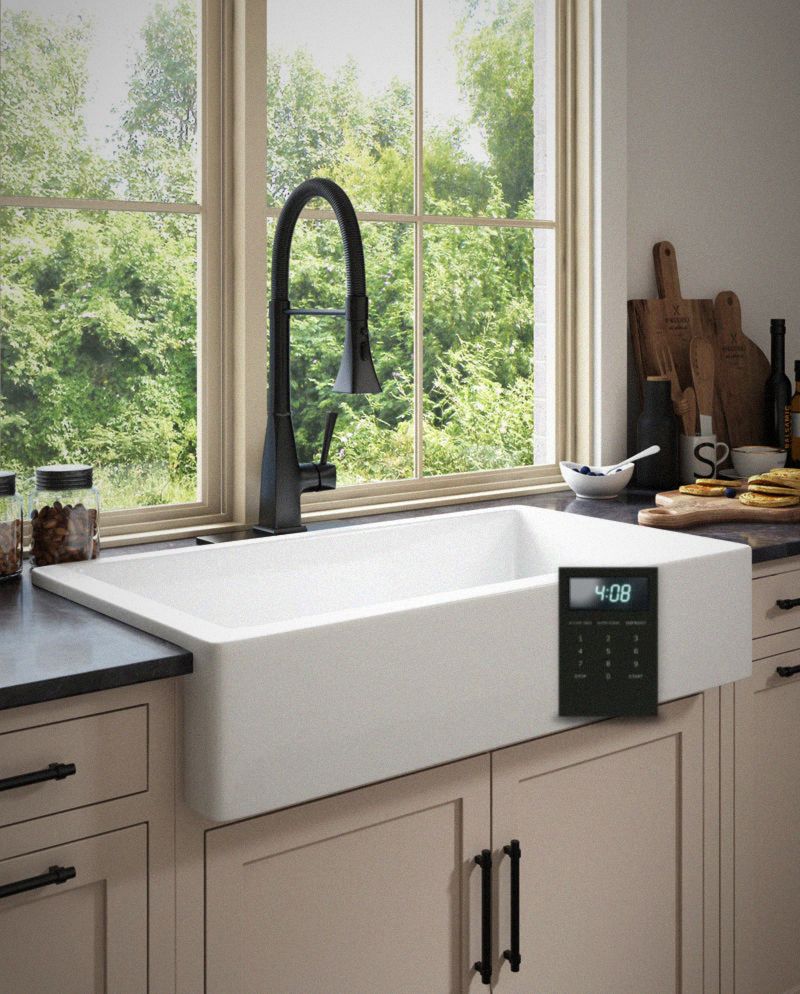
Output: {"hour": 4, "minute": 8}
